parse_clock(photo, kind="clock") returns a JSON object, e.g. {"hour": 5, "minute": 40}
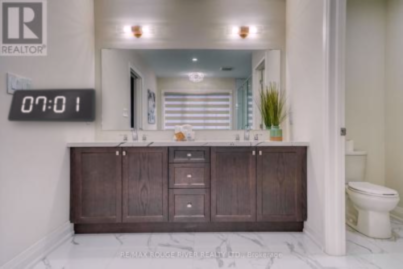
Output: {"hour": 7, "minute": 1}
